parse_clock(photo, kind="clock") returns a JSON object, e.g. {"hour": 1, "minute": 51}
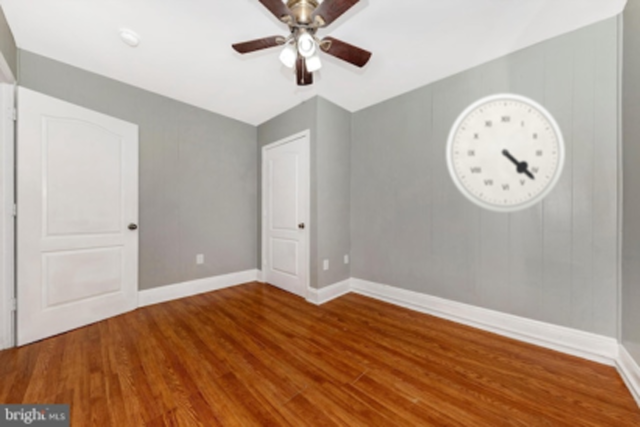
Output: {"hour": 4, "minute": 22}
